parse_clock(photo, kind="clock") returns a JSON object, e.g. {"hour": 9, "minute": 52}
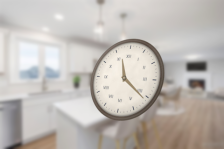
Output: {"hour": 11, "minute": 21}
